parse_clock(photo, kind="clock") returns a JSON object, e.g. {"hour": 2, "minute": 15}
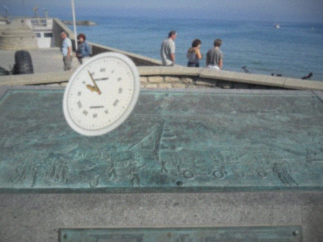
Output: {"hour": 9, "minute": 54}
